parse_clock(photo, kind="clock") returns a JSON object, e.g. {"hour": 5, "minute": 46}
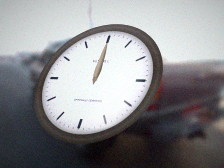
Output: {"hour": 12, "minute": 0}
